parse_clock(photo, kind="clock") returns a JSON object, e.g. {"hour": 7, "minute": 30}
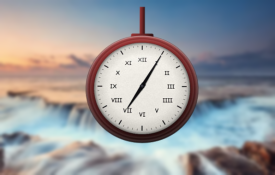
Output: {"hour": 7, "minute": 5}
